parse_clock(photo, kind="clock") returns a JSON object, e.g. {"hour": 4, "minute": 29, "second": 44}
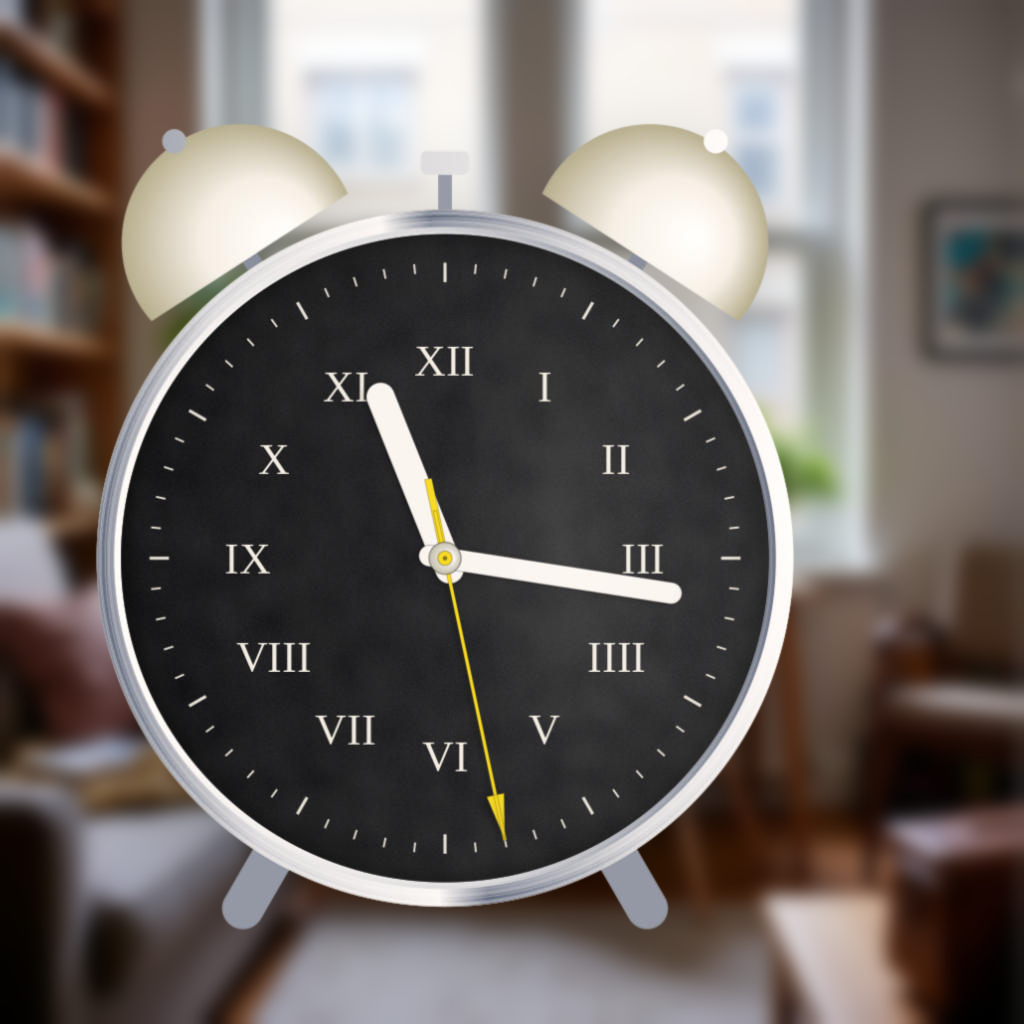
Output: {"hour": 11, "minute": 16, "second": 28}
